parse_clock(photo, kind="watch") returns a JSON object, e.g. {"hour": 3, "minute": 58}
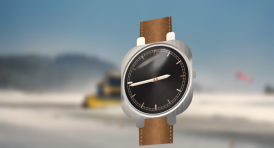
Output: {"hour": 2, "minute": 44}
